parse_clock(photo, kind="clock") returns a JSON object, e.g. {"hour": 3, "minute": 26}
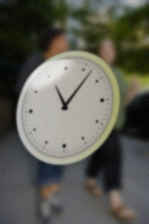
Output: {"hour": 11, "minute": 7}
